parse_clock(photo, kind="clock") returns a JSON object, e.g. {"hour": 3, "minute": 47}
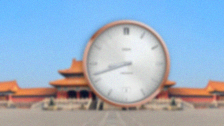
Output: {"hour": 8, "minute": 42}
